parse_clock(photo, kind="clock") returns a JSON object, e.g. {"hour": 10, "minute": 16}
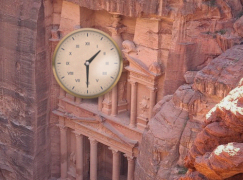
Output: {"hour": 1, "minute": 30}
